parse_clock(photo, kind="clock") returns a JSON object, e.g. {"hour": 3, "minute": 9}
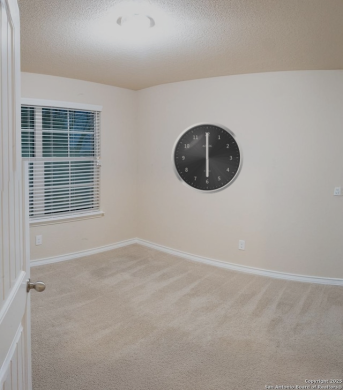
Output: {"hour": 6, "minute": 0}
